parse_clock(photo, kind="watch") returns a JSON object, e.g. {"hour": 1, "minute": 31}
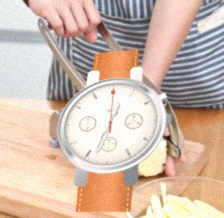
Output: {"hour": 12, "minute": 33}
